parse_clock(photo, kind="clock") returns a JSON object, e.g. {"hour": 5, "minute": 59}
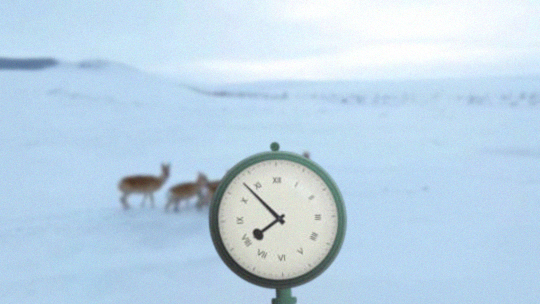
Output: {"hour": 7, "minute": 53}
